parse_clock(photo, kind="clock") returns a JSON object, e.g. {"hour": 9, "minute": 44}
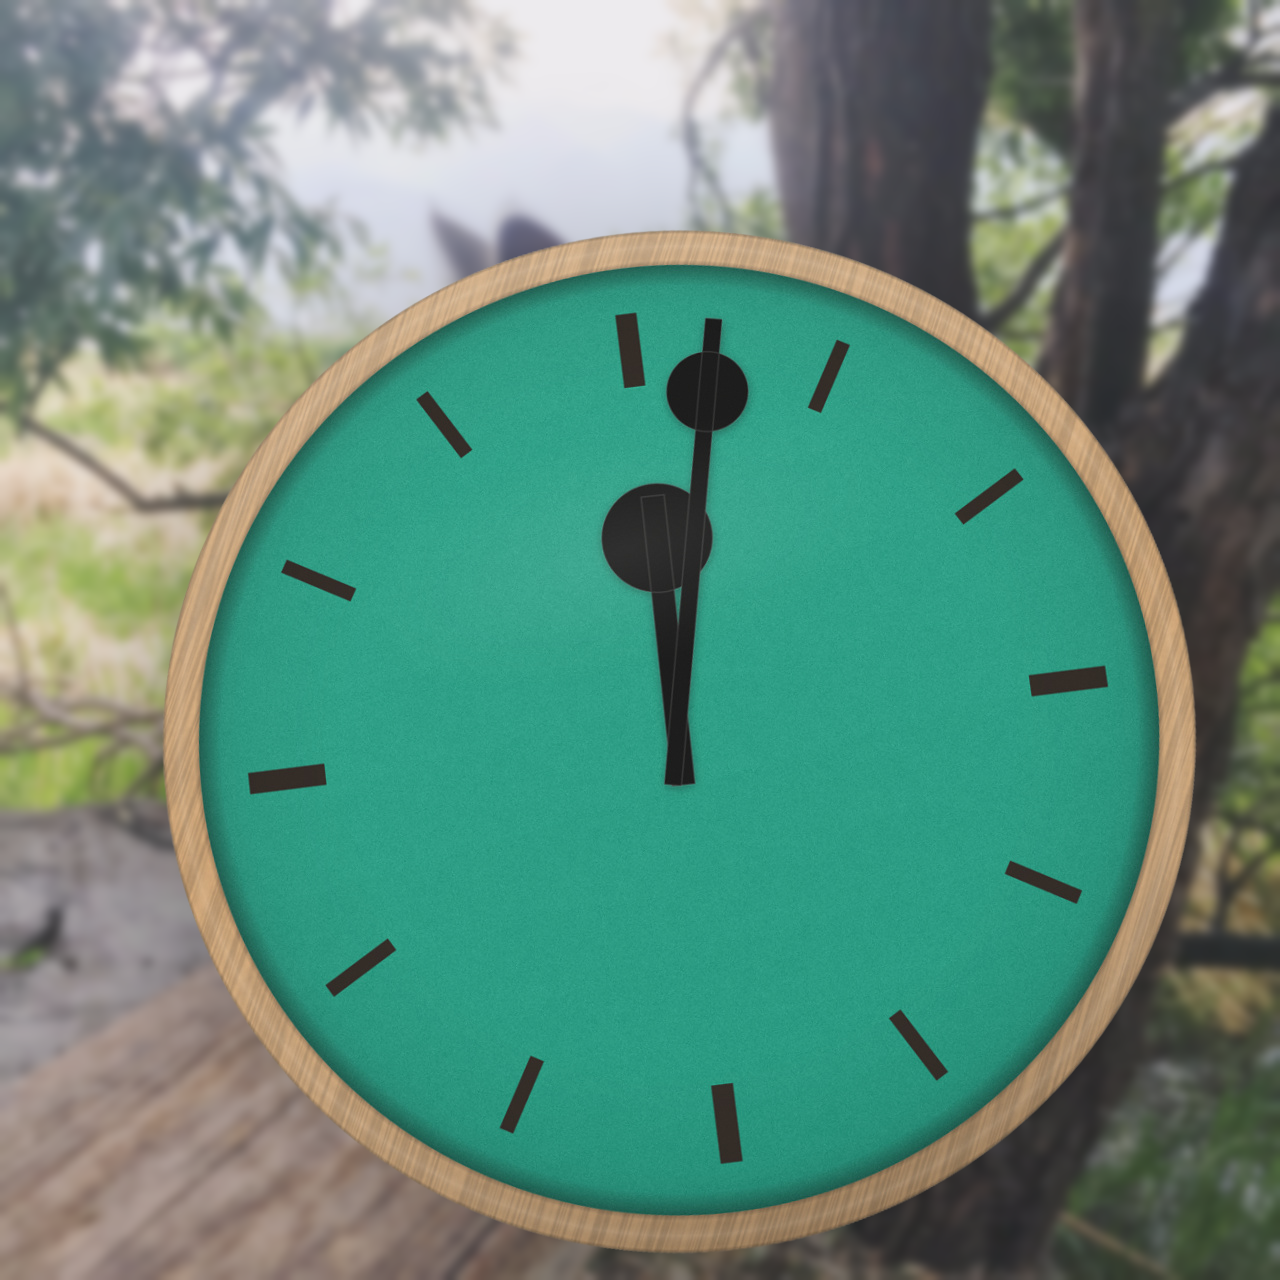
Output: {"hour": 12, "minute": 2}
